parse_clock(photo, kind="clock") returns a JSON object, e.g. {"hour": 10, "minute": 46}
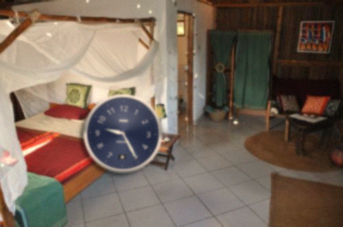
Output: {"hour": 9, "minute": 25}
